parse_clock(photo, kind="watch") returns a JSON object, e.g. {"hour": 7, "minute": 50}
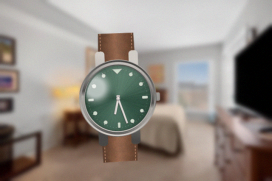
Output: {"hour": 6, "minute": 27}
